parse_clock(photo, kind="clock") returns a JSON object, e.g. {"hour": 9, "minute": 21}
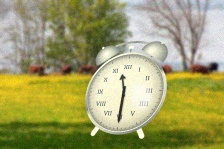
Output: {"hour": 11, "minute": 30}
